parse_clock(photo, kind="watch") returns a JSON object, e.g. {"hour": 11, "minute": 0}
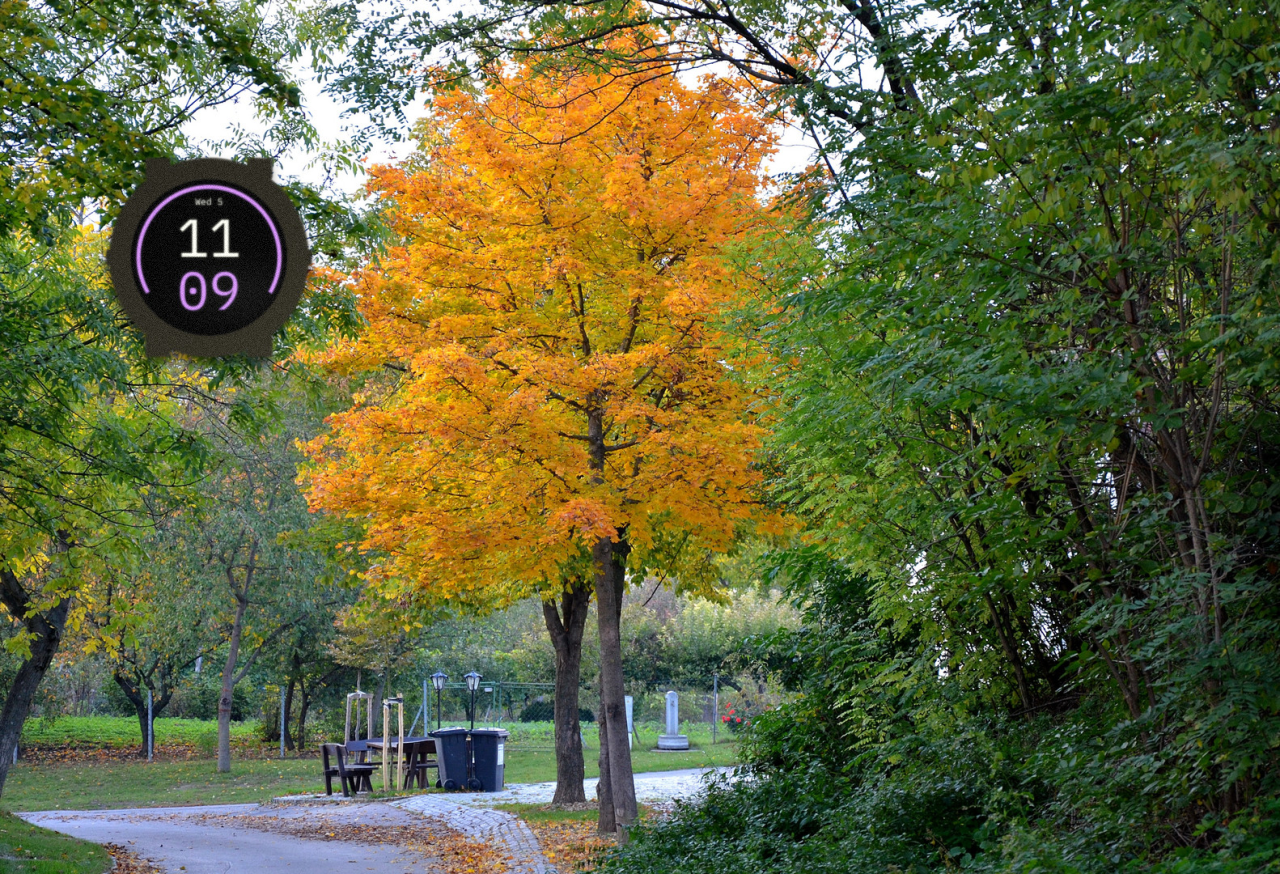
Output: {"hour": 11, "minute": 9}
